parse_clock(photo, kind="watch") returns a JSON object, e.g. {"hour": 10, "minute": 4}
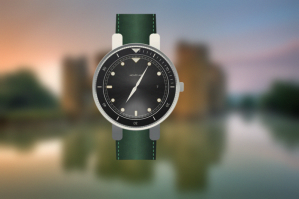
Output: {"hour": 7, "minute": 5}
